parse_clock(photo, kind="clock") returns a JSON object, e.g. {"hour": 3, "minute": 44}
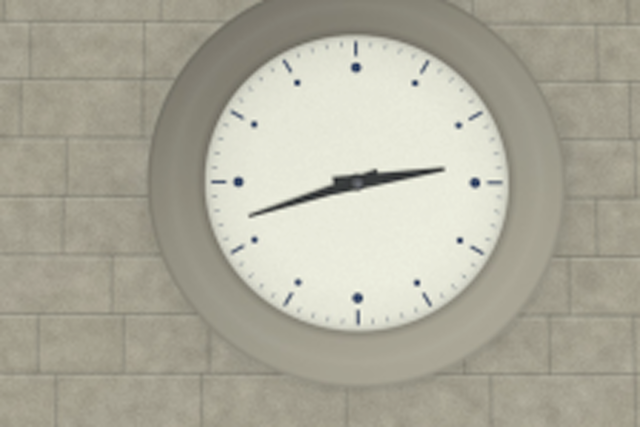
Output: {"hour": 2, "minute": 42}
